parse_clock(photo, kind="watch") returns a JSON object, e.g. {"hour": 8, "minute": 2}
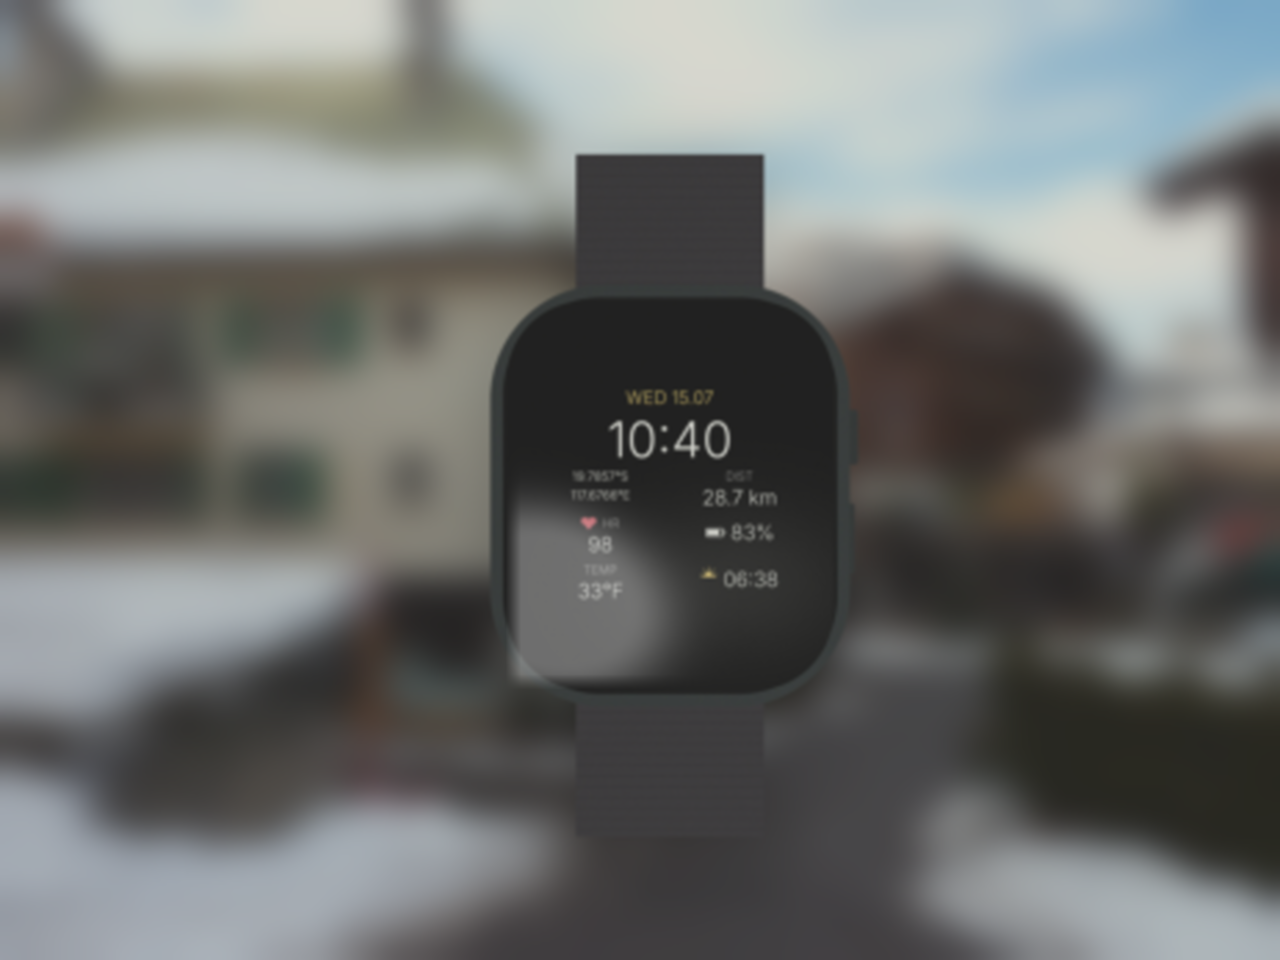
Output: {"hour": 10, "minute": 40}
